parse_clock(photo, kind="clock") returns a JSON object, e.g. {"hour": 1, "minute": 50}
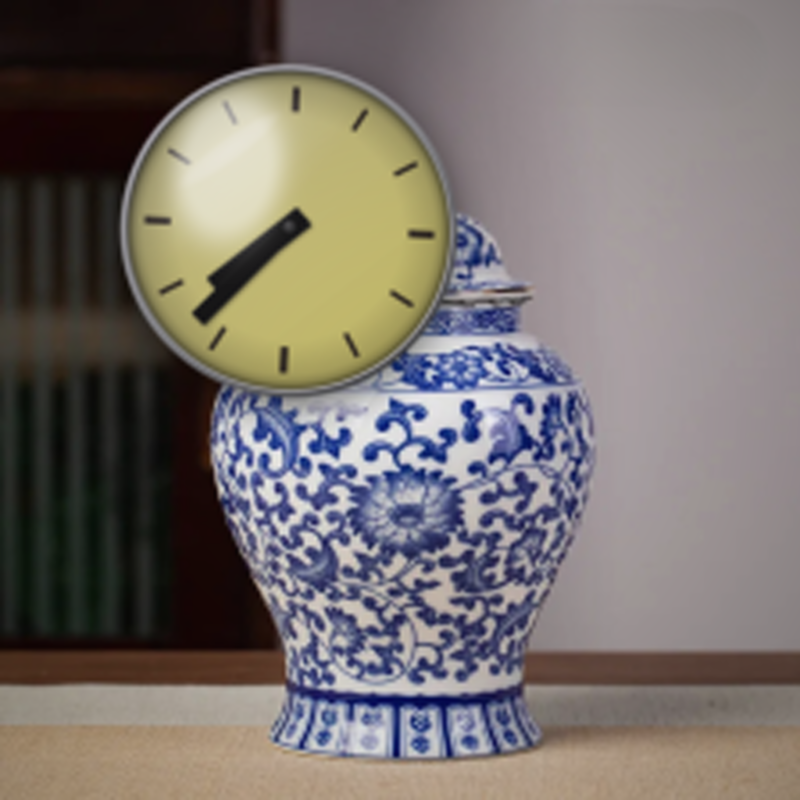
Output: {"hour": 7, "minute": 37}
